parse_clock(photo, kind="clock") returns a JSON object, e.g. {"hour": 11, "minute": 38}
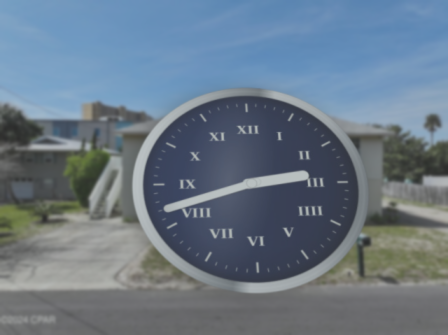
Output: {"hour": 2, "minute": 42}
